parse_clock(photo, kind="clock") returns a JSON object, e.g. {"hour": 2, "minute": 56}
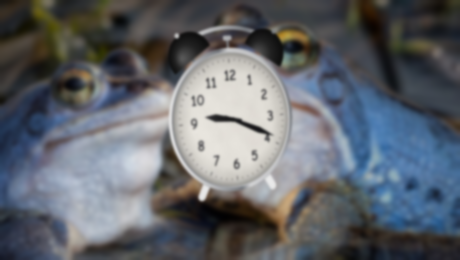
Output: {"hour": 9, "minute": 19}
